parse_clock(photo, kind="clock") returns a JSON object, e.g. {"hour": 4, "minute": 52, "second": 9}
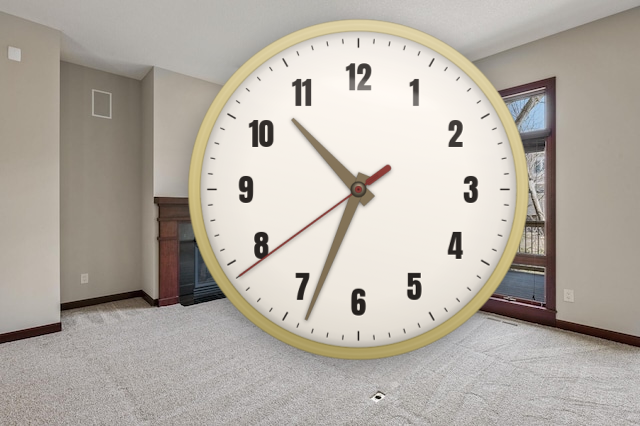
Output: {"hour": 10, "minute": 33, "second": 39}
